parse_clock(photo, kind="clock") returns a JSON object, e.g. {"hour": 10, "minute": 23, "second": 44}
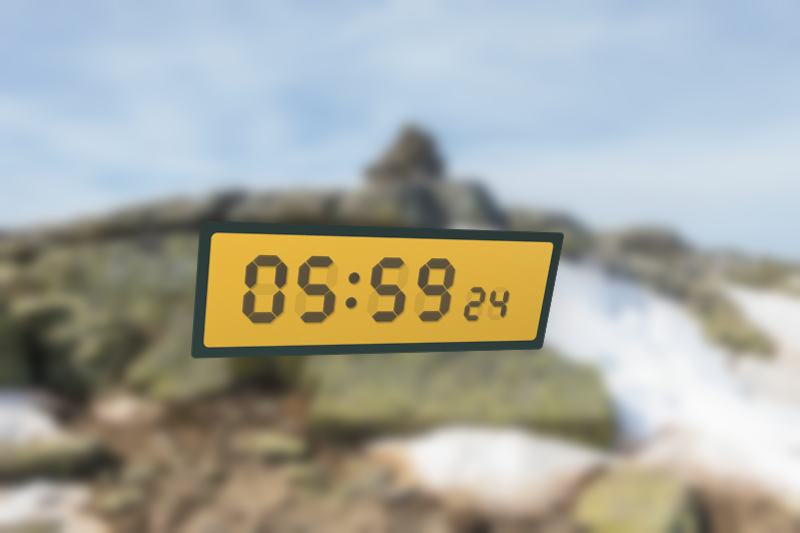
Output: {"hour": 5, "minute": 59, "second": 24}
